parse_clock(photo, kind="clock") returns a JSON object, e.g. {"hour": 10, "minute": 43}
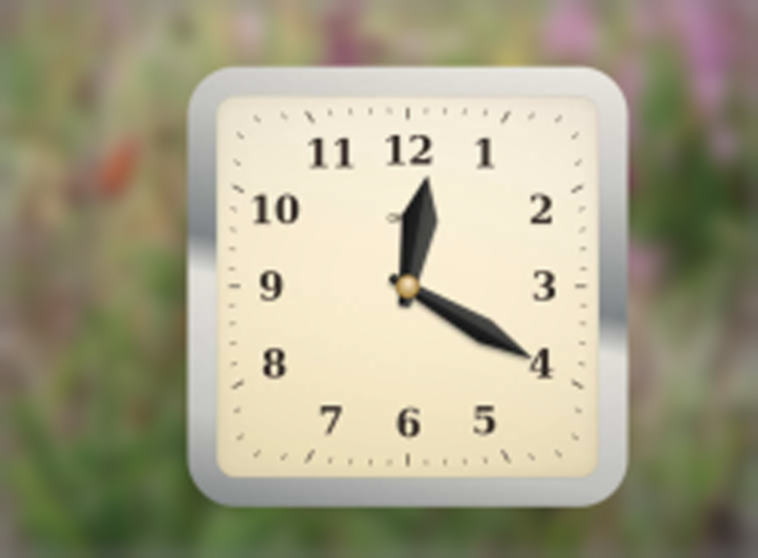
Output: {"hour": 12, "minute": 20}
